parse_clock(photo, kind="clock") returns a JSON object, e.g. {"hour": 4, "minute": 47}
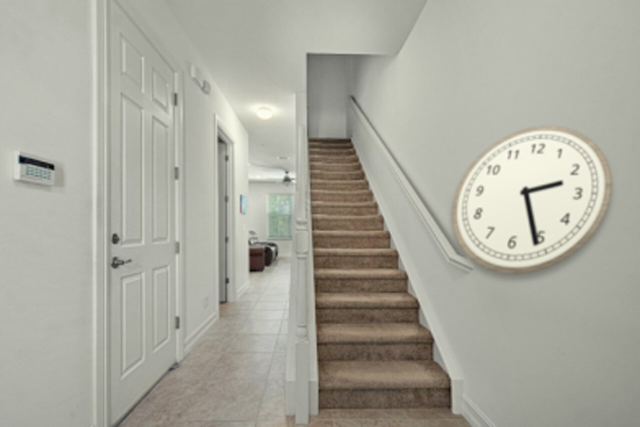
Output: {"hour": 2, "minute": 26}
